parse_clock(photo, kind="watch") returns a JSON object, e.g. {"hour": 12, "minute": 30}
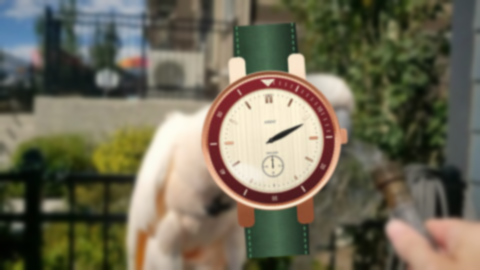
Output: {"hour": 2, "minute": 11}
